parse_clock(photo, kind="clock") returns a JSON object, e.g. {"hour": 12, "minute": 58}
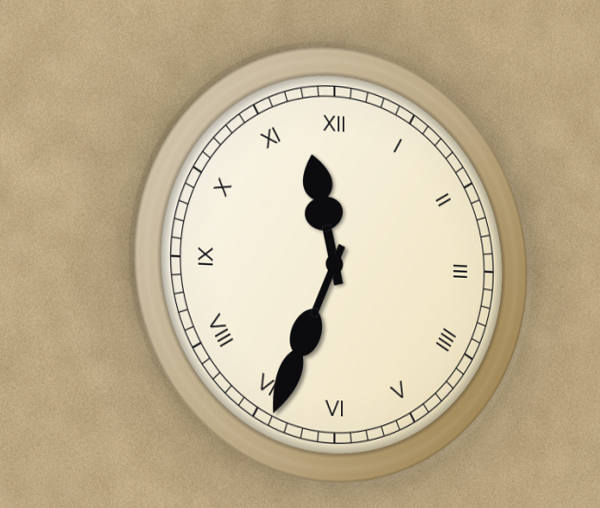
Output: {"hour": 11, "minute": 34}
